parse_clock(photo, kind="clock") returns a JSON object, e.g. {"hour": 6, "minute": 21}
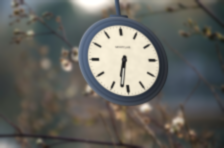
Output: {"hour": 6, "minute": 32}
